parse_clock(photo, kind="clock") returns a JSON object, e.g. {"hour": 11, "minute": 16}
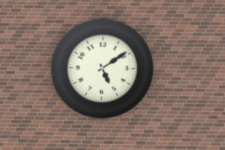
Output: {"hour": 5, "minute": 9}
